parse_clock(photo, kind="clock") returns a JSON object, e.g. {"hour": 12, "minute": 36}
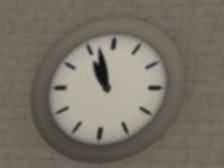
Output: {"hour": 10, "minute": 57}
